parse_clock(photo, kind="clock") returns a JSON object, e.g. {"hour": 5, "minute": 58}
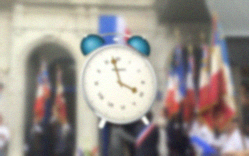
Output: {"hour": 3, "minute": 58}
